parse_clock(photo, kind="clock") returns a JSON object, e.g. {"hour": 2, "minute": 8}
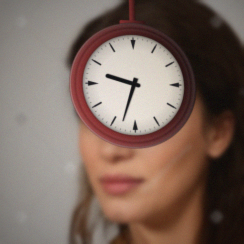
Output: {"hour": 9, "minute": 33}
